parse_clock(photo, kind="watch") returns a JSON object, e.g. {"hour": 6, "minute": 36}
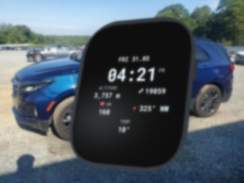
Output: {"hour": 4, "minute": 21}
